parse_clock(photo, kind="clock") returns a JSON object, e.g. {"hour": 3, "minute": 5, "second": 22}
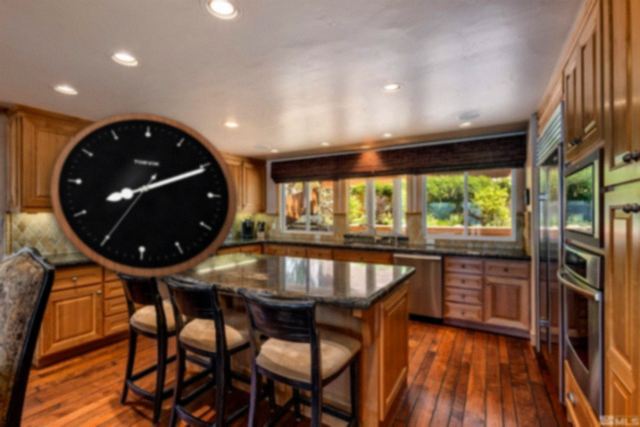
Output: {"hour": 8, "minute": 10, "second": 35}
